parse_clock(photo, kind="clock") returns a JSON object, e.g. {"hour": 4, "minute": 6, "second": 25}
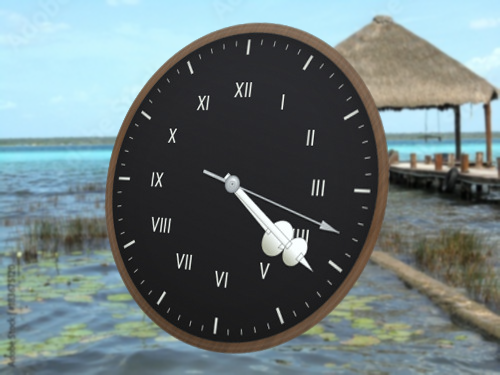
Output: {"hour": 4, "minute": 21, "second": 18}
